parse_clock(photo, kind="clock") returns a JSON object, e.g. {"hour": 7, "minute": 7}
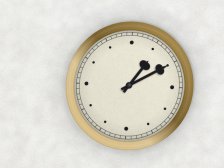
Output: {"hour": 1, "minute": 10}
